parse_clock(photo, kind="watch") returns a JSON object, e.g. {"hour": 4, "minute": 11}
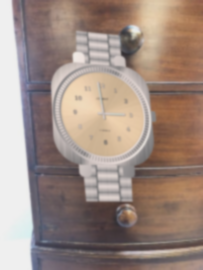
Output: {"hour": 2, "minute": 59}
